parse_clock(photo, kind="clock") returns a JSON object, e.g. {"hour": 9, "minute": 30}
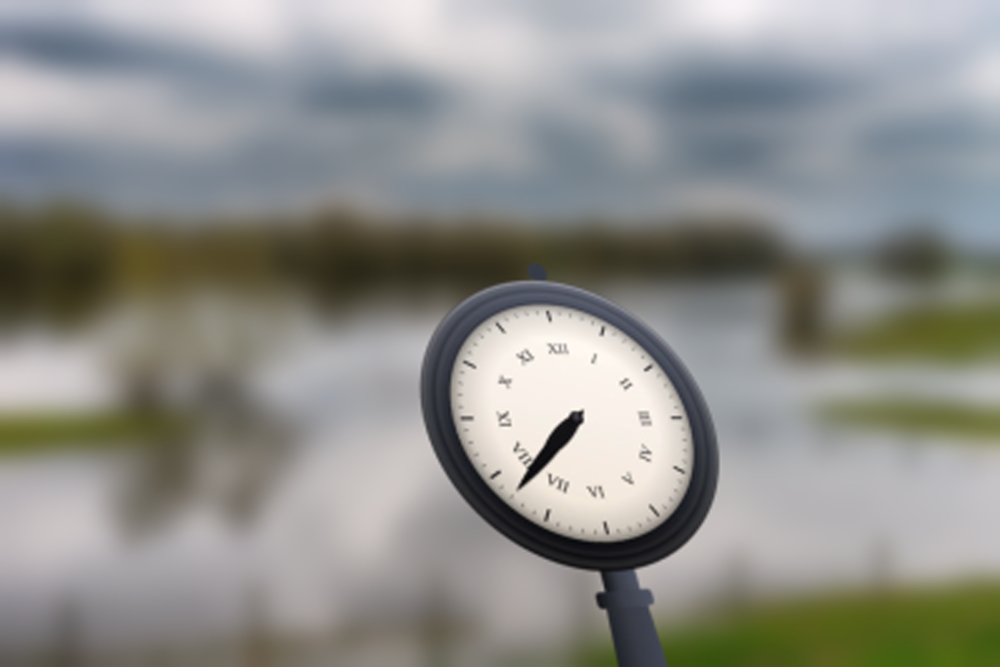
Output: {"hour": 7, "minute": 38}
